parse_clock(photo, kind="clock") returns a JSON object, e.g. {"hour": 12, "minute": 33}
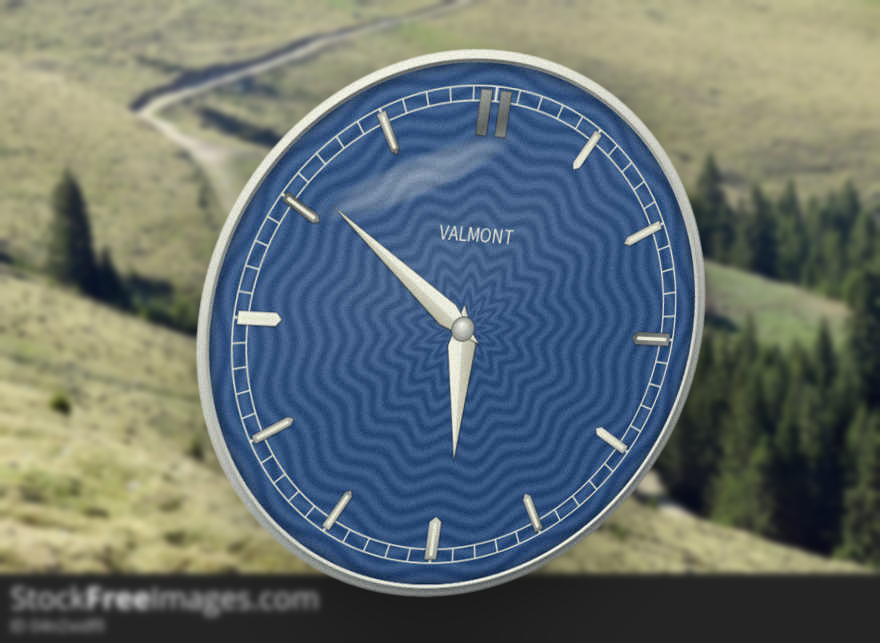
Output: {"hour": 5, "minute": 51}
